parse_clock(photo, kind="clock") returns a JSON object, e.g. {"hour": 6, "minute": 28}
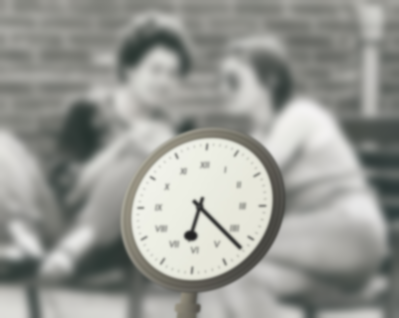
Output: {"hour": 6, "minute": 22}
